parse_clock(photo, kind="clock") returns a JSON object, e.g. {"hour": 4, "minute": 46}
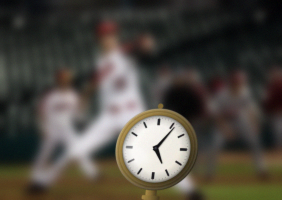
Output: {"hour": 5, "minute": 6}
